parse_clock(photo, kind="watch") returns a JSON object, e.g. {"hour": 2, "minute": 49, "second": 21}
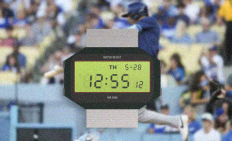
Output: {"hour": 12, "minute": 55, "second": 12}
